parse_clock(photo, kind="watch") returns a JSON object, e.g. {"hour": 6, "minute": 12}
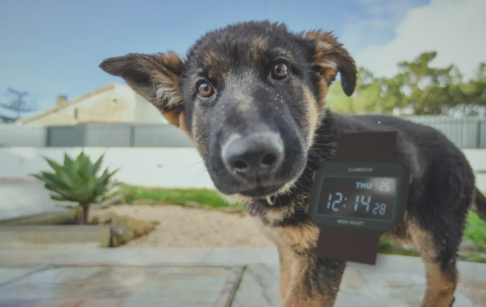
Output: {"hour": 12, "minute": 14}
